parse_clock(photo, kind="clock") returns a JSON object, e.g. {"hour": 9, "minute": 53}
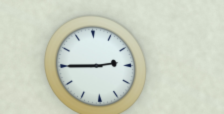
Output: {"hour": 2, "minute": 45}
